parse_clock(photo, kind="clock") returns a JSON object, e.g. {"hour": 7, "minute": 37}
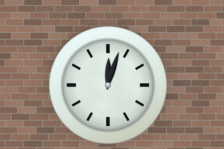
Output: {"hour": 12, "minute": 3}
